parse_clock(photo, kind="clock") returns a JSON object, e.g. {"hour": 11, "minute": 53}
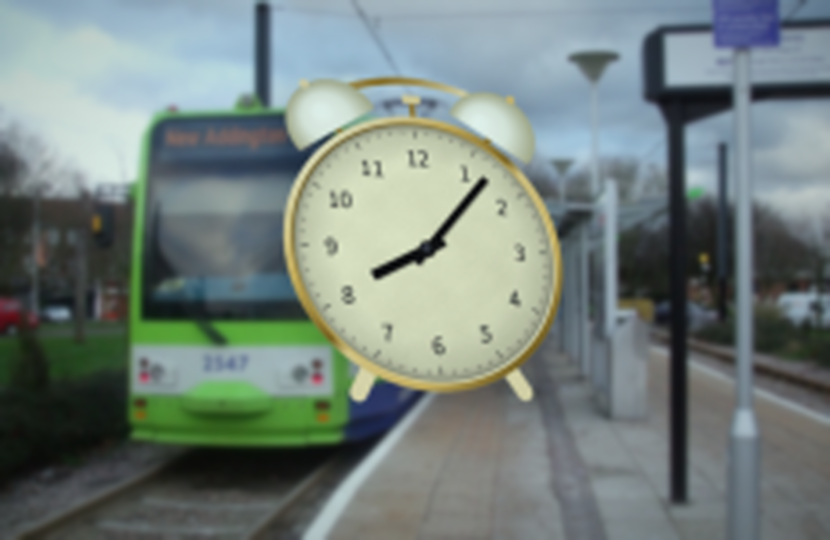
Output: {"hour": 8, "minute": 7}
